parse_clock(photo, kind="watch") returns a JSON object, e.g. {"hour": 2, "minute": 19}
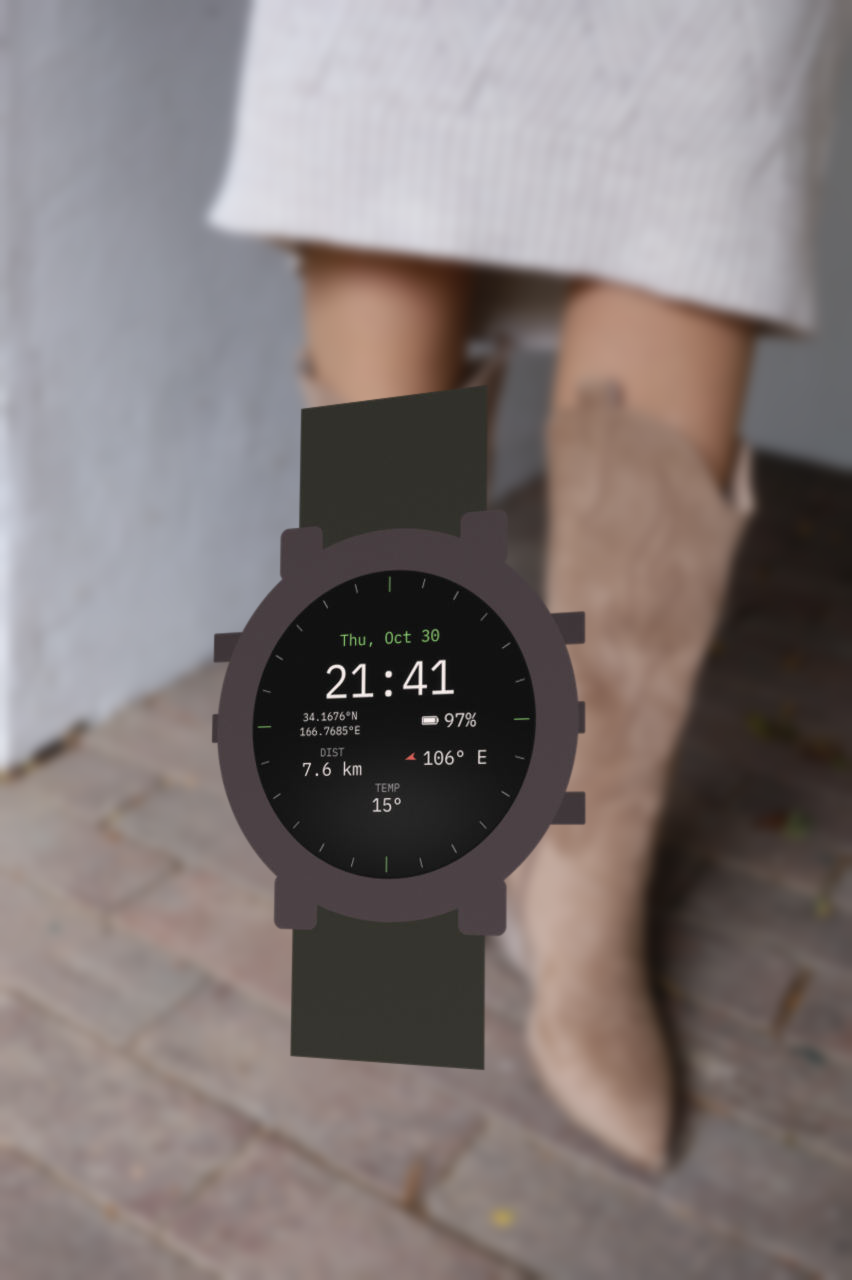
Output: {"hour": 21, "minute": 41}
